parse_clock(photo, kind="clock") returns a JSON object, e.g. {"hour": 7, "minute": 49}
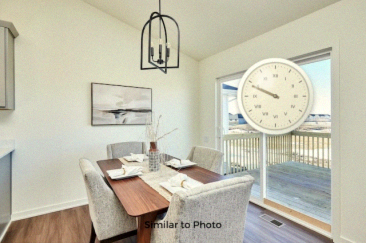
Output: {"hour": 9, "minute": 49}
